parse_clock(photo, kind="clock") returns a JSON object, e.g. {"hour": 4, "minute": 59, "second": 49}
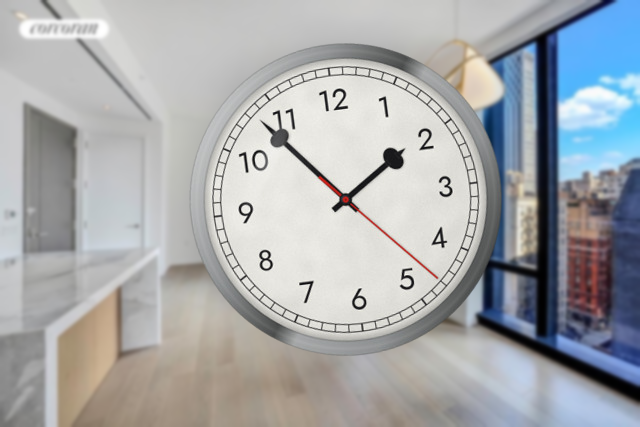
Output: {"hour": 1, "minute": 53, "second": 23}
